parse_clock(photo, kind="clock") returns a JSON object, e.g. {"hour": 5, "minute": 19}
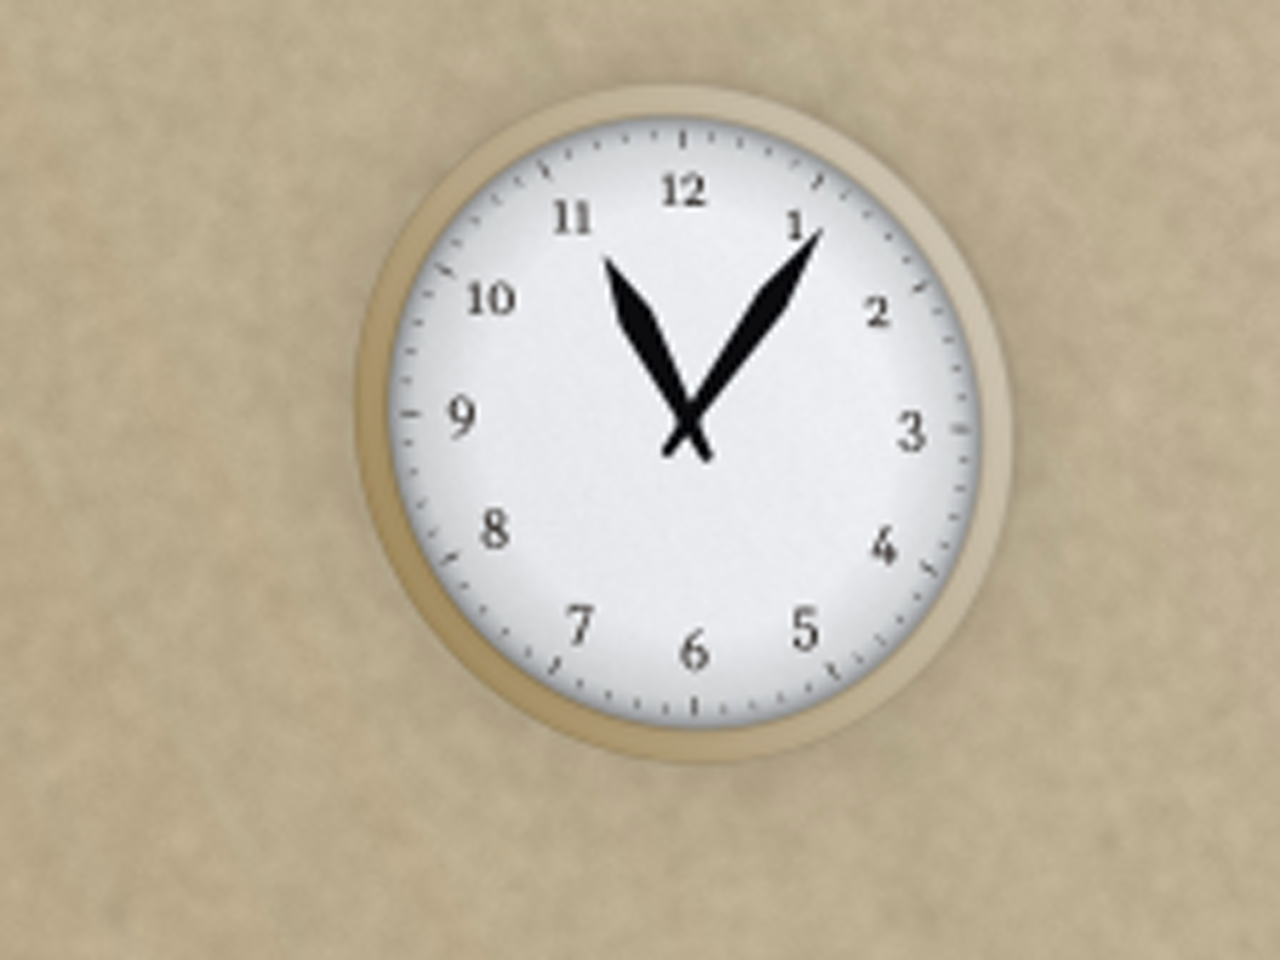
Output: {"hour": 11, "minute": 6}
